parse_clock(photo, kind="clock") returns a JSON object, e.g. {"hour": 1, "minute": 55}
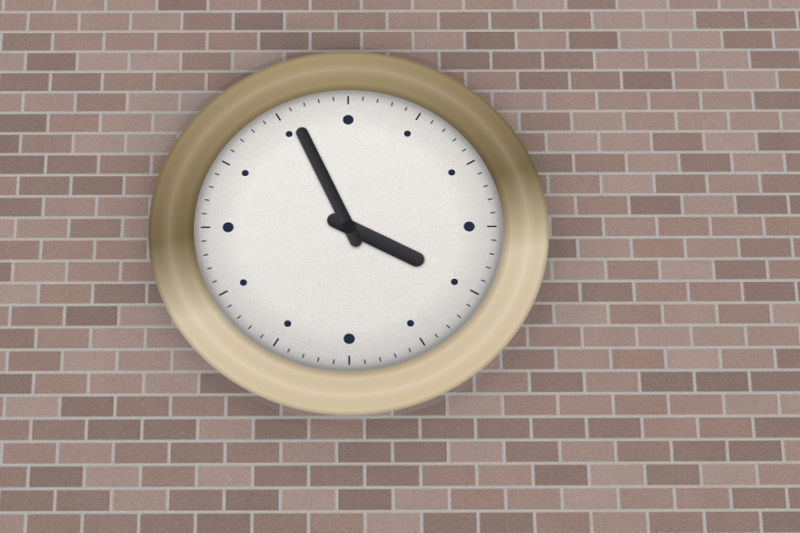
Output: {"hour": 3, "minute": 56}
